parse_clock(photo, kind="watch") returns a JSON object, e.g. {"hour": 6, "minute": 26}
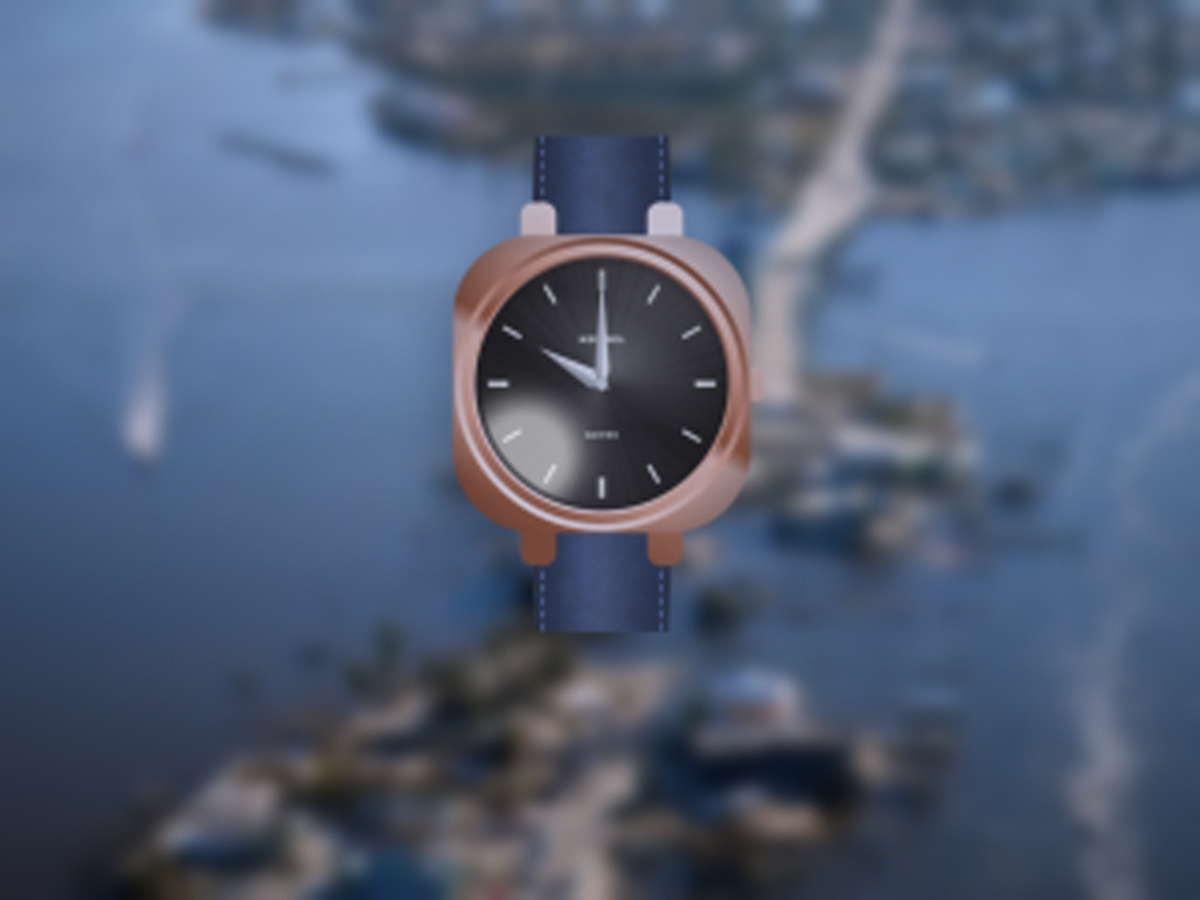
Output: {"hour": 10, "minute": 0}
